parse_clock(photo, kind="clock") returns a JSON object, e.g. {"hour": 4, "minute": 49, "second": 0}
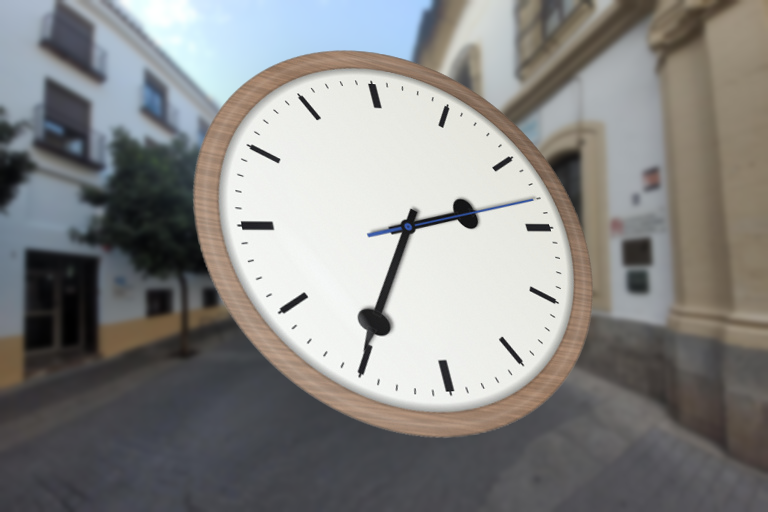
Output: {"hour": 2, "minute": 35, "second": 13}
